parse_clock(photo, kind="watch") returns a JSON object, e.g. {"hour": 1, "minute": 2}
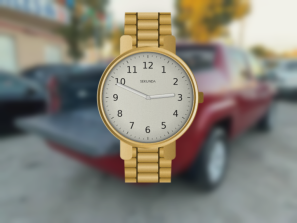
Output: {"hour": 2, "minute": 49}
